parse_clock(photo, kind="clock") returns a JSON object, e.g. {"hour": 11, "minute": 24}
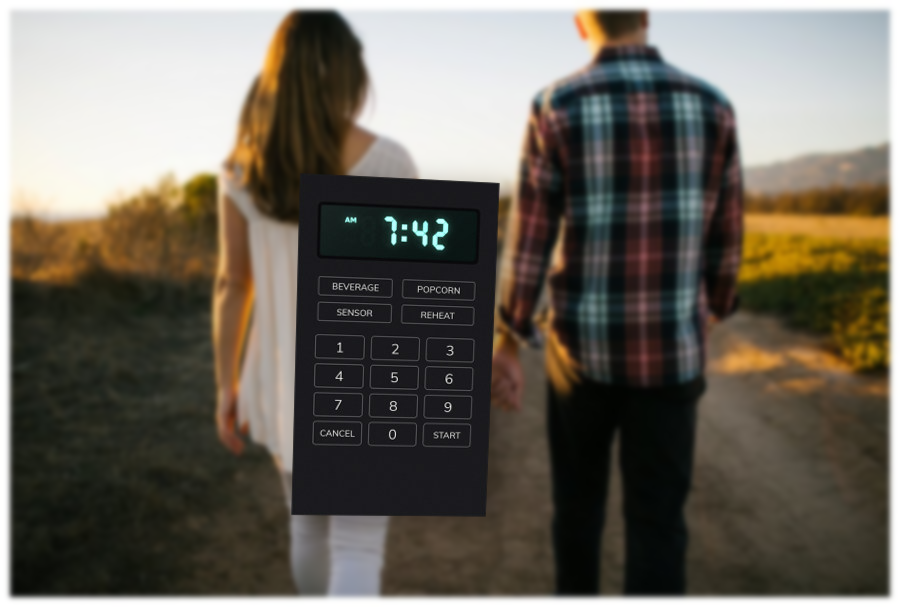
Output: {"hour": 7, "minute": 42}
